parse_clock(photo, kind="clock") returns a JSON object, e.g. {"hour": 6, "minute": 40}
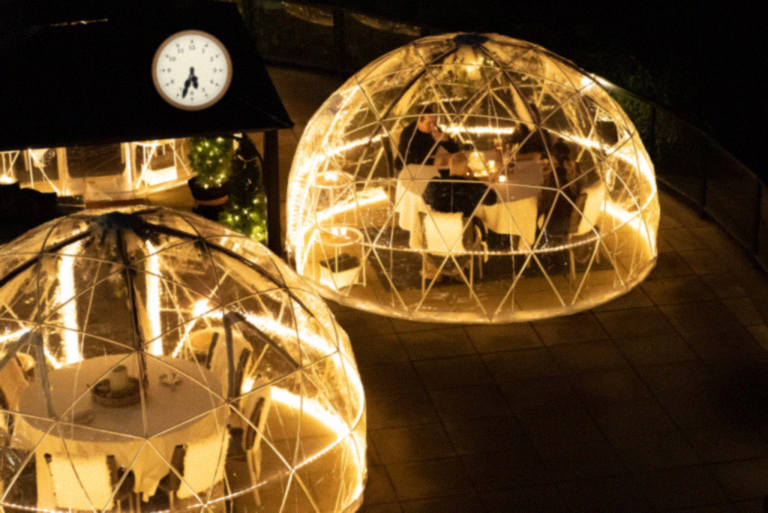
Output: {"hour": 5, "minute": 33}
